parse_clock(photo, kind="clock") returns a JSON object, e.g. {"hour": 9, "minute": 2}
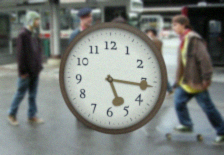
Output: {"hour": 5, "minute": 16}
